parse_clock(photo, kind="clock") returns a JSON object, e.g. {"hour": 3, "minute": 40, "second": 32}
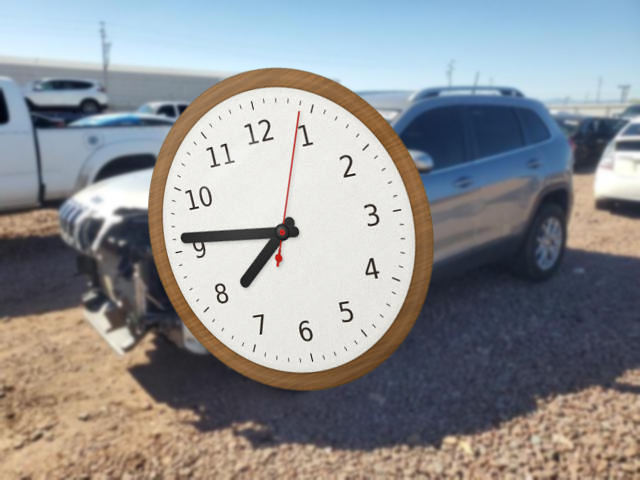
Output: {"hour": 7, "minute": 46, "second": 4}
